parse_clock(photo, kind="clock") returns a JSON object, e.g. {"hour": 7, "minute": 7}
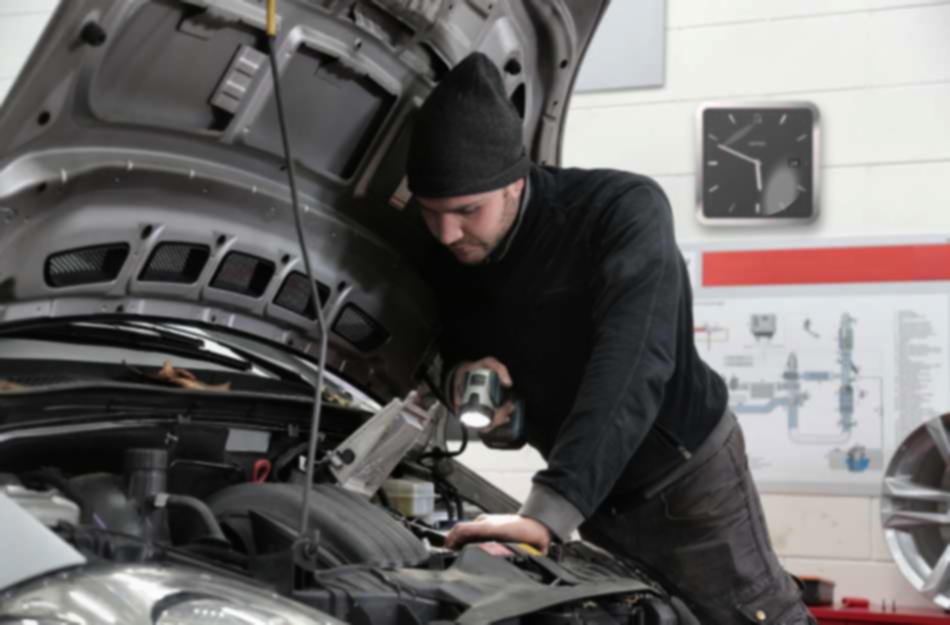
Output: {"hour": 5, "minute": 49}
